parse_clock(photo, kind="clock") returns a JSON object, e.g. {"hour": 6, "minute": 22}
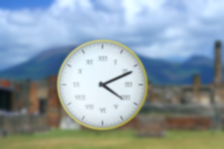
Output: {"hour": 4, "minute": 11}
